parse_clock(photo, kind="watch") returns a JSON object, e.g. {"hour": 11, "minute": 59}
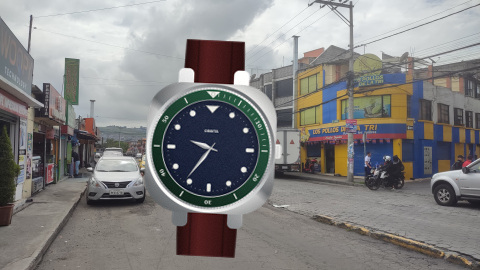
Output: {"hour": 9, "minute": 36}
